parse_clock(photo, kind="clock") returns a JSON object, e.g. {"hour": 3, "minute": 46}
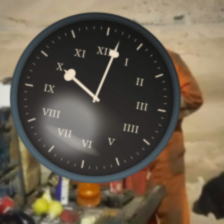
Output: {"hour": 10, "minute": 2}
